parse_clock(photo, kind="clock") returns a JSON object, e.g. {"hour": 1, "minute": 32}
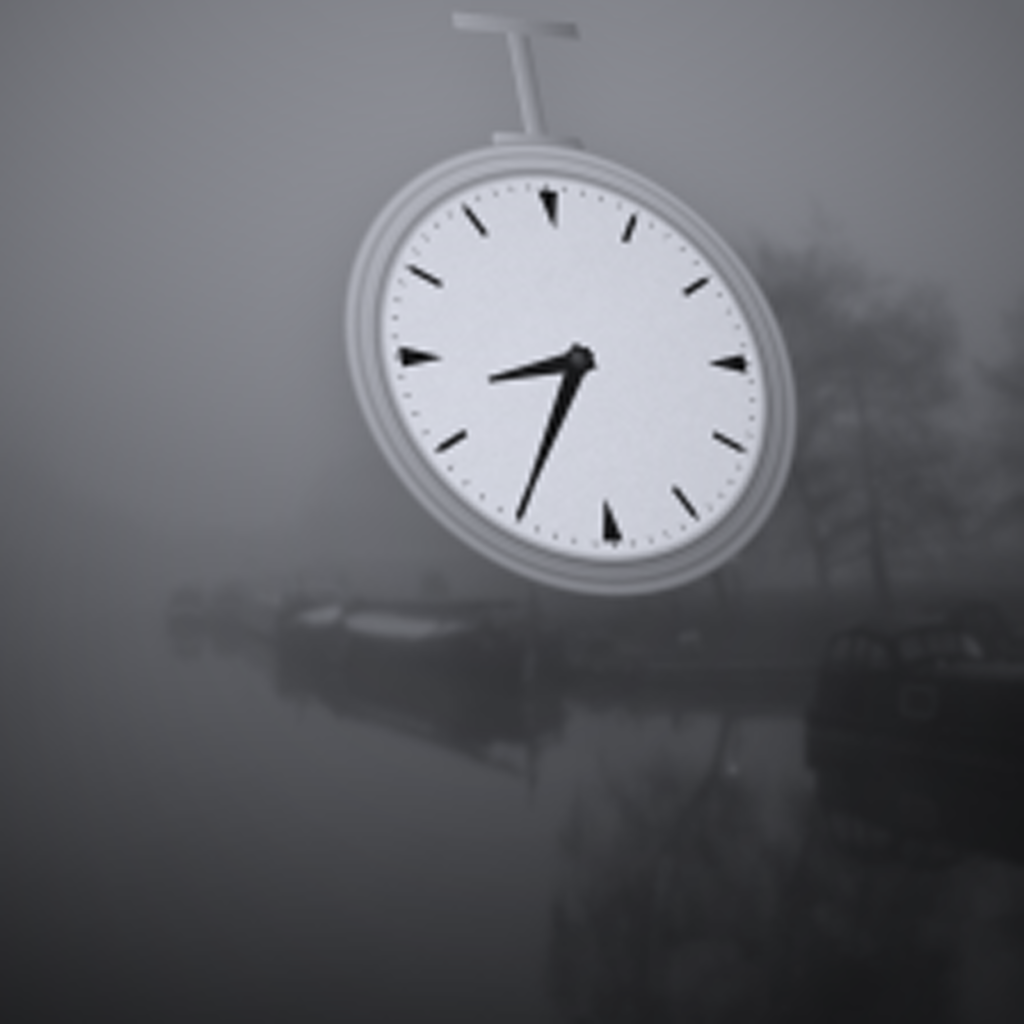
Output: {"hour": 8, "minute": 35}
